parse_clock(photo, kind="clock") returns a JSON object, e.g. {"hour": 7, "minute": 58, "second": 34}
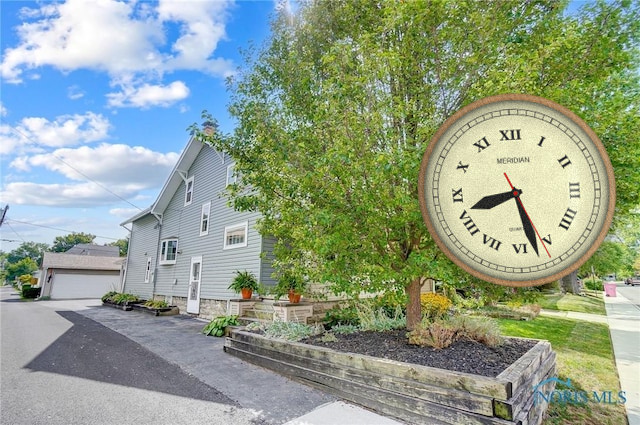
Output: {"hour": 8, "minute": 27, "second": 26}
